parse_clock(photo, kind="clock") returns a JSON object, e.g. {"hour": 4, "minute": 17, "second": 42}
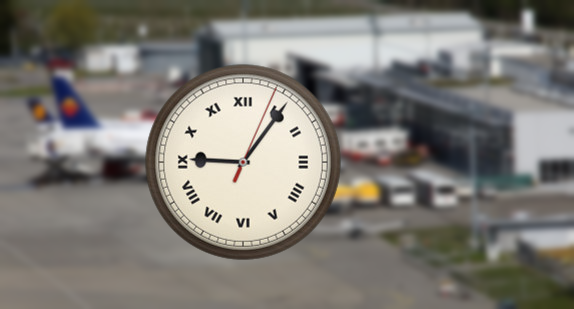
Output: {"hour": 9, "minute": 6, "second": 4}
